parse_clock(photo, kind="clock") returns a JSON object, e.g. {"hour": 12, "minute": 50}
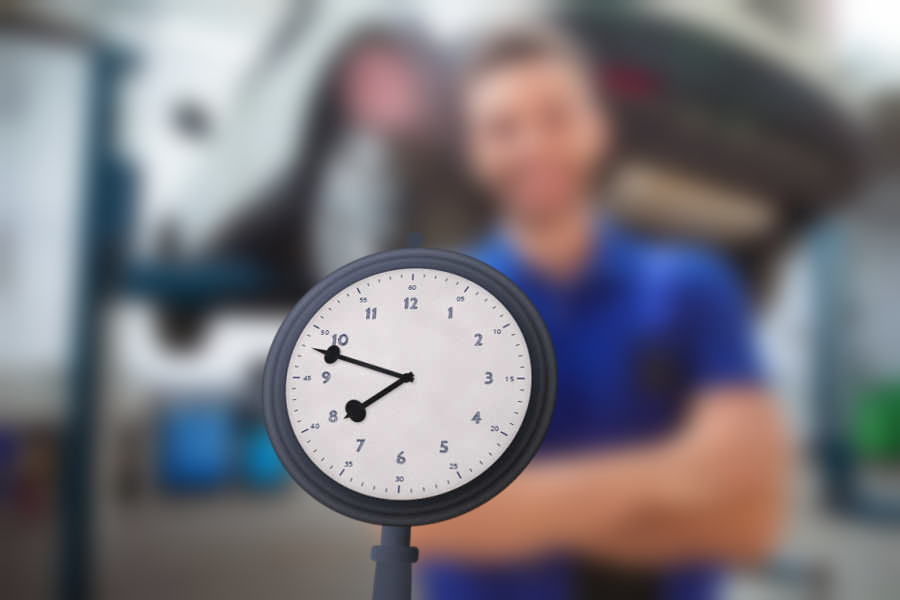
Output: {"hour": 7, "minute": 48}
